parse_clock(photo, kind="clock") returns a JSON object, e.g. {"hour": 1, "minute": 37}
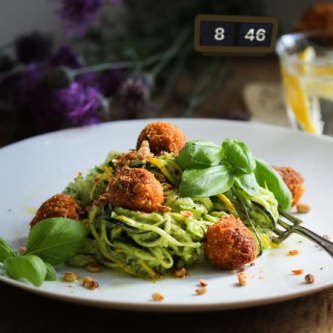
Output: {"hour": 8, "minute": 46}
